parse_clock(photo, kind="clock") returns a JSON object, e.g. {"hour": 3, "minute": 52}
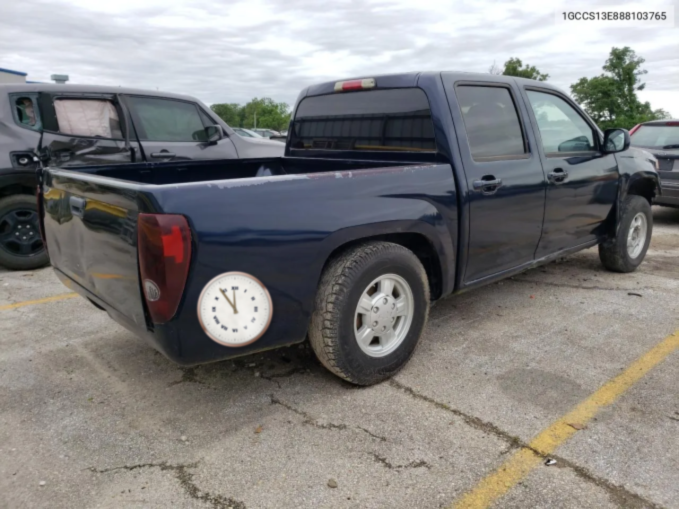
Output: {"hour": 11, "minute": 54}
